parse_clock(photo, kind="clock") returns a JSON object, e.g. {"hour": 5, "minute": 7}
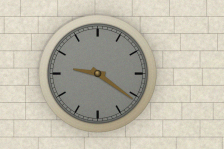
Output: {"hour": 9, "minute": 21}
